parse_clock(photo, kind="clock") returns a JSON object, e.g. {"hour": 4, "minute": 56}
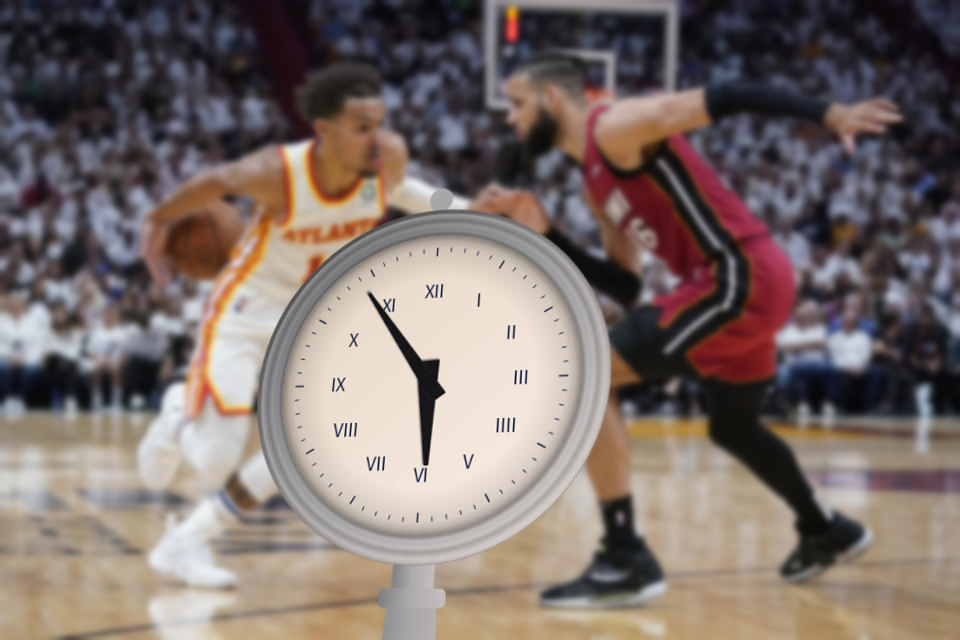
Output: {"hour": 5, "minute": 54}
